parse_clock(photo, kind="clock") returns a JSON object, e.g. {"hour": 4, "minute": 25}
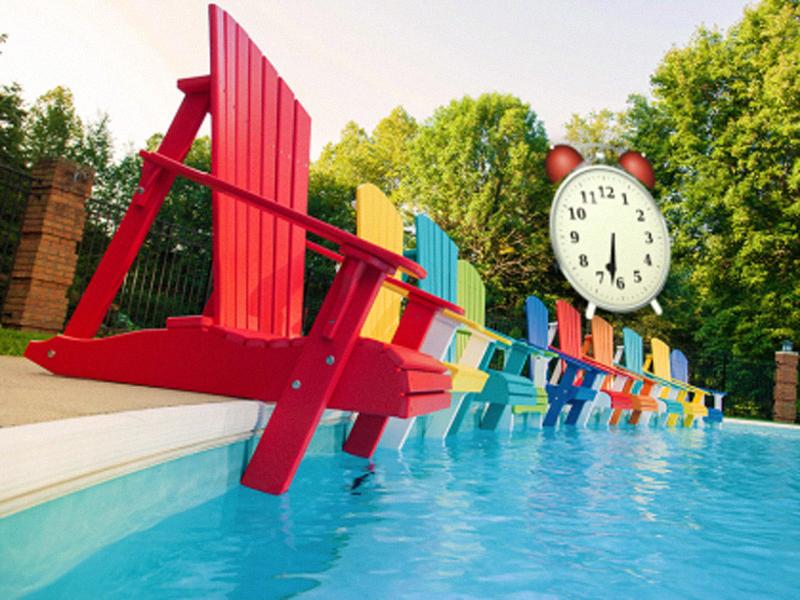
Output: {"hour": 6, "minute": 32}
